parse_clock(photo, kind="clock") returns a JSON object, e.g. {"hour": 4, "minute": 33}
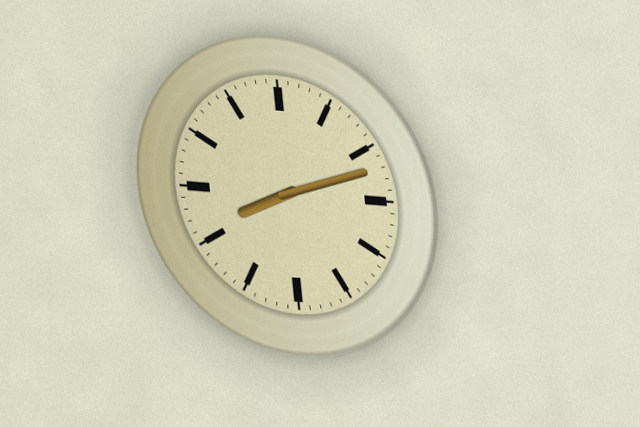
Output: {"hour": 8, "minute": 12}
